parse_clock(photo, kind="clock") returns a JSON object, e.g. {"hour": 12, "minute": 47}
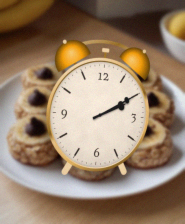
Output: {"hour": 2, "minute": 10}
